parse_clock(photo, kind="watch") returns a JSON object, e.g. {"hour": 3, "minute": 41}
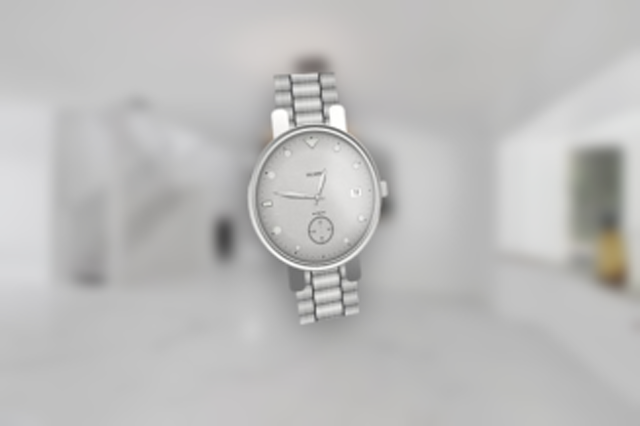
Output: {"hour": 12, "minute": 47}
